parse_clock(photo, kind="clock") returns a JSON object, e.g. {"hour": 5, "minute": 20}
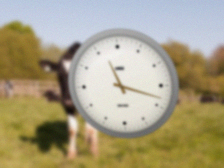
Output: {"hour": 11, "minute": 18}
